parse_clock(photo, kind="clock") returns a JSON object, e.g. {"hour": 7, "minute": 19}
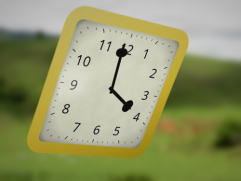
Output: {"hour": 3, "minute": 59}
